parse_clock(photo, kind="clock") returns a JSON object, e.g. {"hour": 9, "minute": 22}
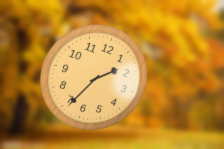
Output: {"hour": 1, "minute": 34}
